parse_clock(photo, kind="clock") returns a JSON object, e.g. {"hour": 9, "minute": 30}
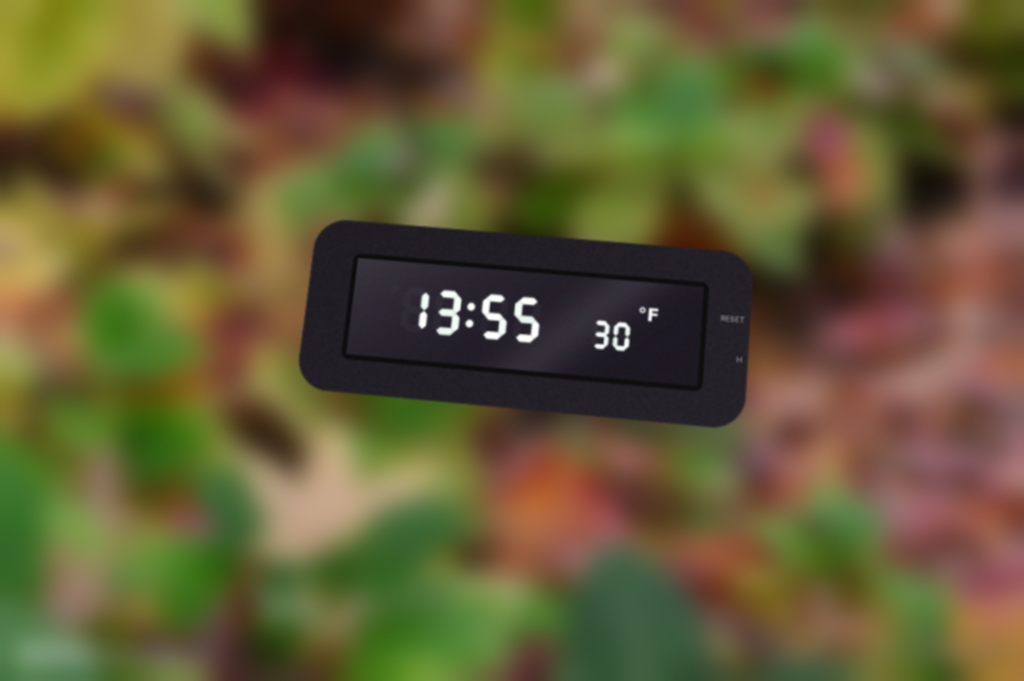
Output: {"hour": 13, "minute": 55}
